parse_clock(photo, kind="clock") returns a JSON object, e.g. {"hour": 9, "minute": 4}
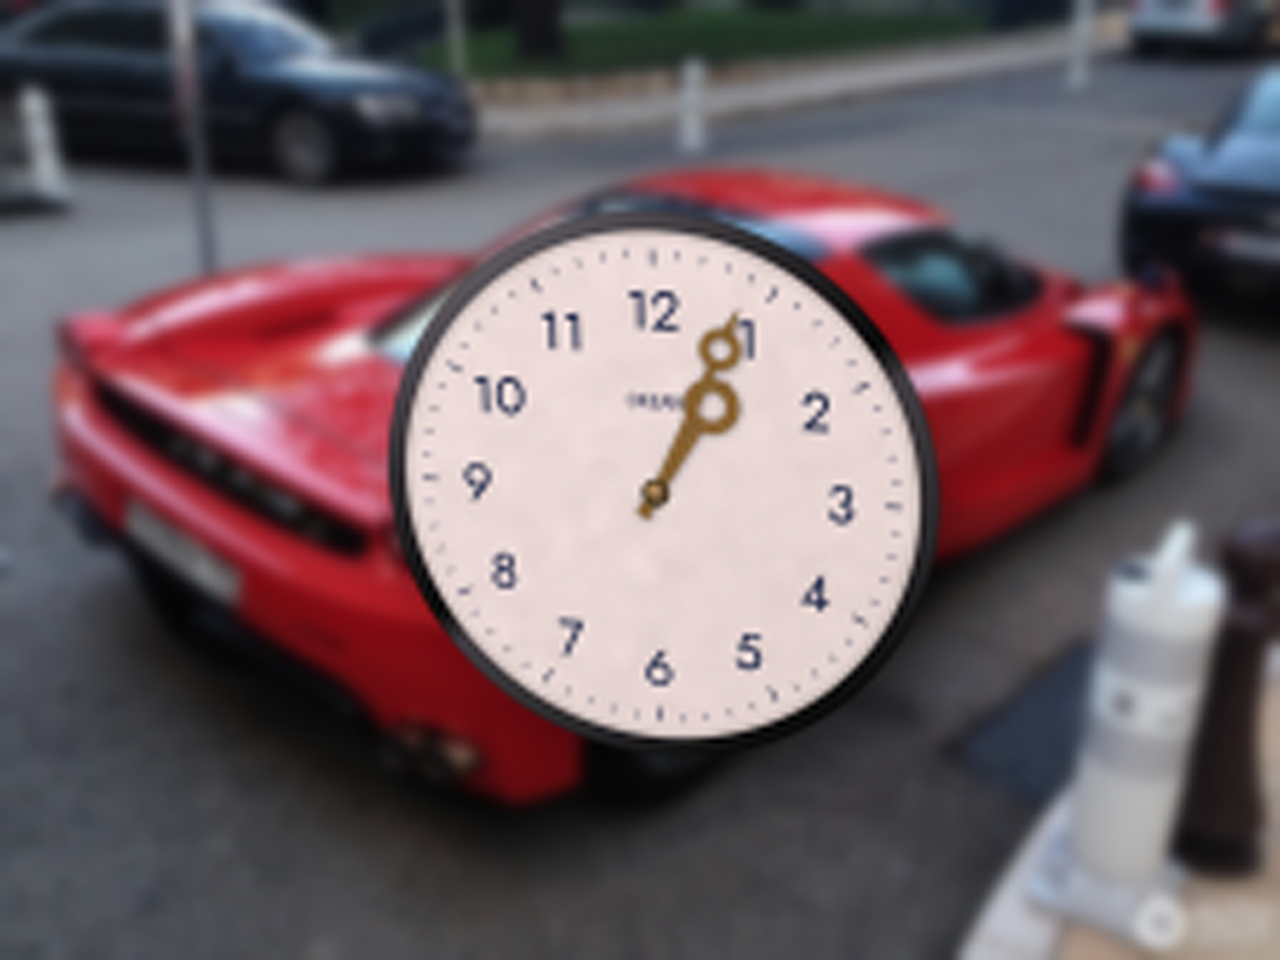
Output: {"hour": 1, "minute": 4}
